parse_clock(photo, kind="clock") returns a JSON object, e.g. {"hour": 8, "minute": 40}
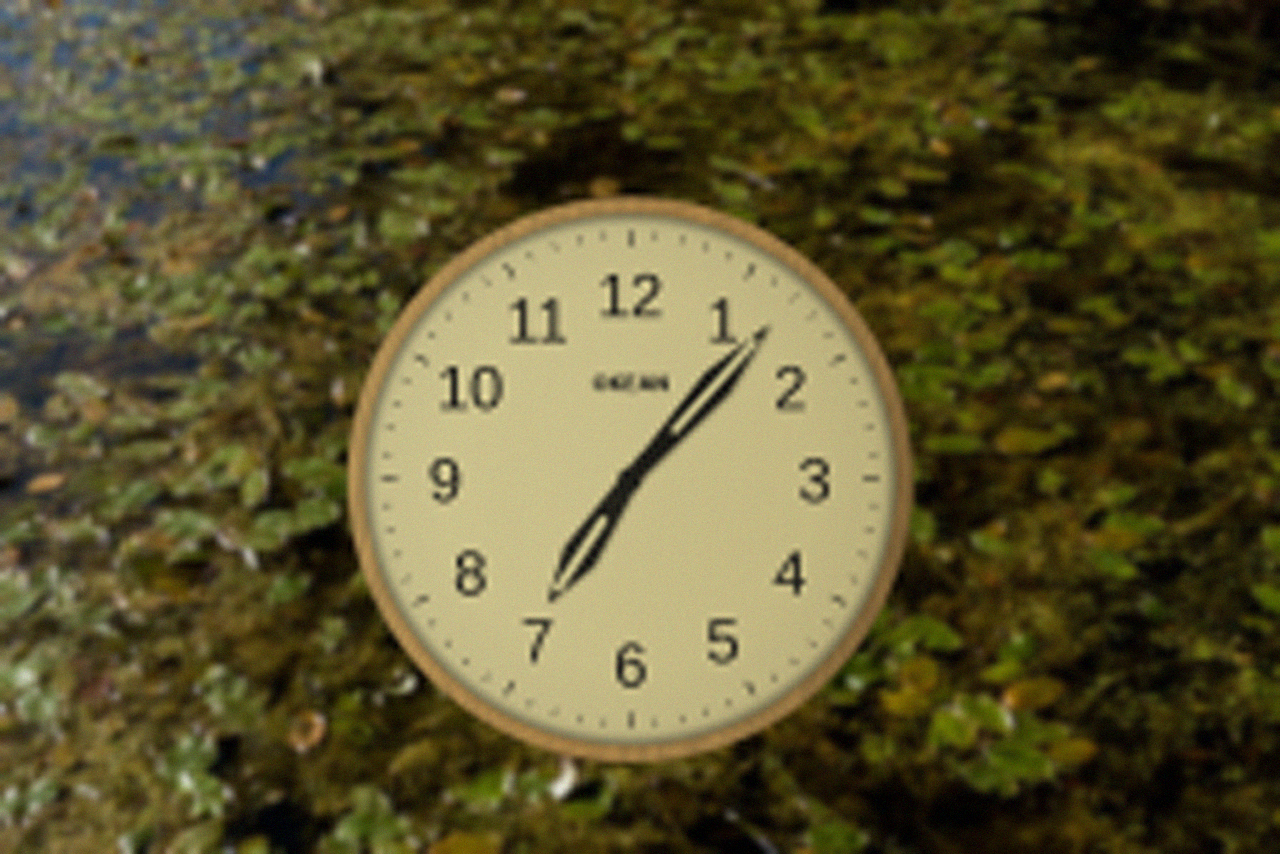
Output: {"hour": 7, "minute": 7}
